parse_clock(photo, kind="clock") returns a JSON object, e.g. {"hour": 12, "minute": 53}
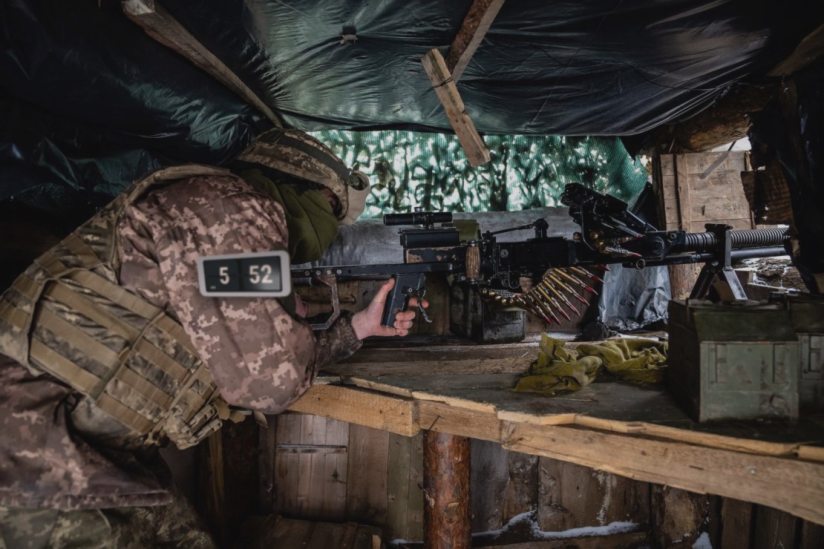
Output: {"hour": 5, "minute": 52}
